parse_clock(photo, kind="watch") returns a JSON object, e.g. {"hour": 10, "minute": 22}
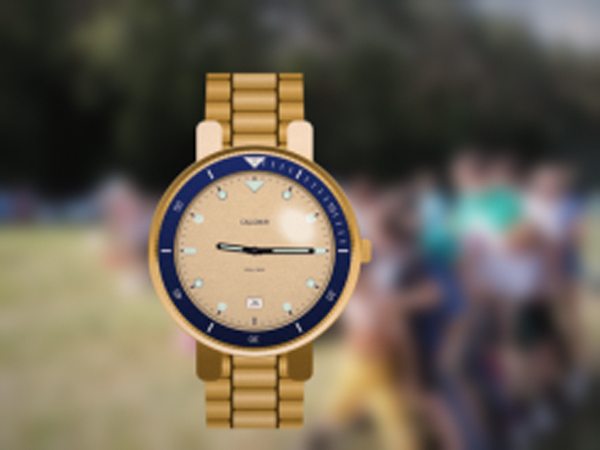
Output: {"hour": 9, "minute": 15}
